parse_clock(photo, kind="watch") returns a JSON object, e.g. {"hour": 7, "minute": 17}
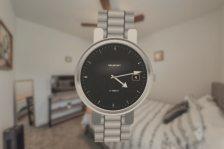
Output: {"hour": 4, "minute": 13}
